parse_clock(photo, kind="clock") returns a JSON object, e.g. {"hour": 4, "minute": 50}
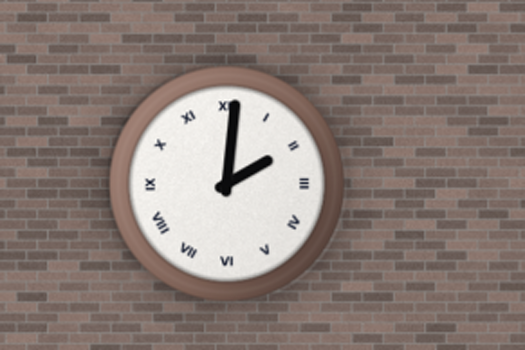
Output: {"hour": 2, "minute": 1}
